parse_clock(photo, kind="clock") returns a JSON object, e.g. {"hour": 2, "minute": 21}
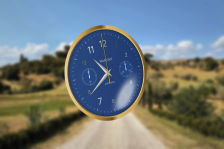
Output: {"hour": 10, "minute": 39}
